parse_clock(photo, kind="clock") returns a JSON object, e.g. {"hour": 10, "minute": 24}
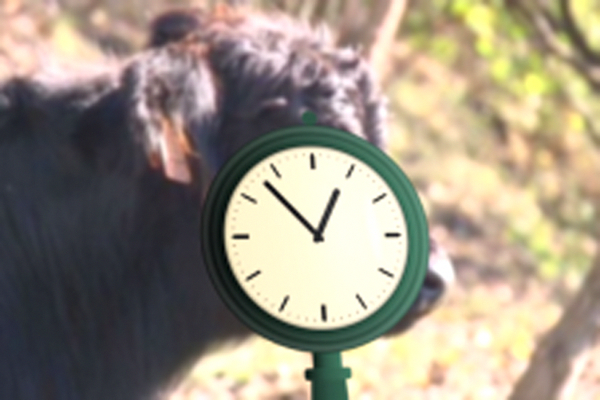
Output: {"hour": 12, "minute": 53}
